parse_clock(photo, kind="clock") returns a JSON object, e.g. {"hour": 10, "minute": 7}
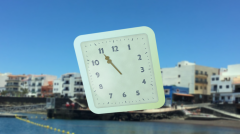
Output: {"hour": 10, "minute": 55}
